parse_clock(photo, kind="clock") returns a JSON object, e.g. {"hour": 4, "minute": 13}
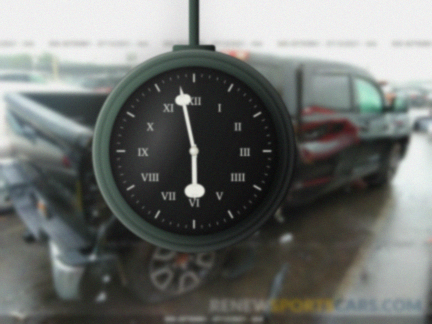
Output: {"hour": 5, "minute": 58}
